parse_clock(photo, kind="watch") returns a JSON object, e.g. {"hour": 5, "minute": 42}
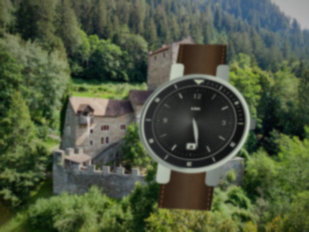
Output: {"hour": 5, "minute": 28}
